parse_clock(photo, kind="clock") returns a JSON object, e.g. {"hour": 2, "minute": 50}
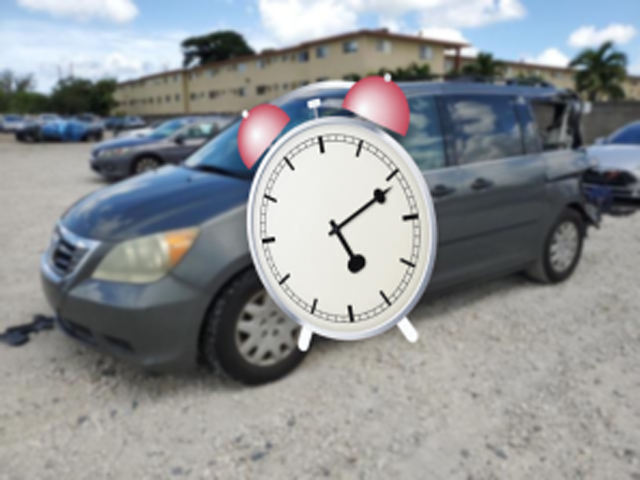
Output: {"hour": 5, "minute": 11}
